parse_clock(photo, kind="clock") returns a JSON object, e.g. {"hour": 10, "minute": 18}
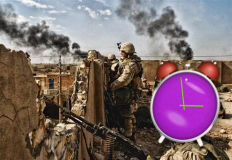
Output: {"hour": 2, "minute": 58}
